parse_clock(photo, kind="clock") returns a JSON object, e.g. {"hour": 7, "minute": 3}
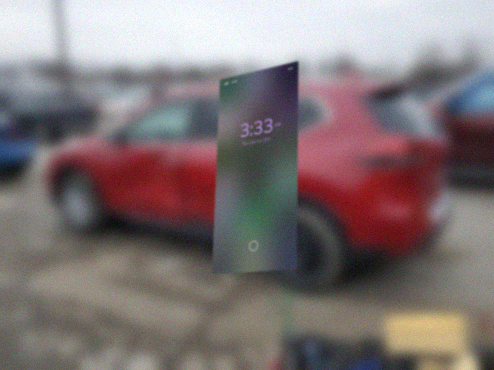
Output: {"hour": 3, "minute": 33}
